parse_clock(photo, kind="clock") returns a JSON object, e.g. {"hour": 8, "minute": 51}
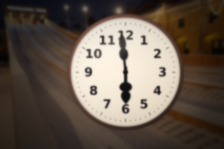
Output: {"hour": 5, "minute": 59}
